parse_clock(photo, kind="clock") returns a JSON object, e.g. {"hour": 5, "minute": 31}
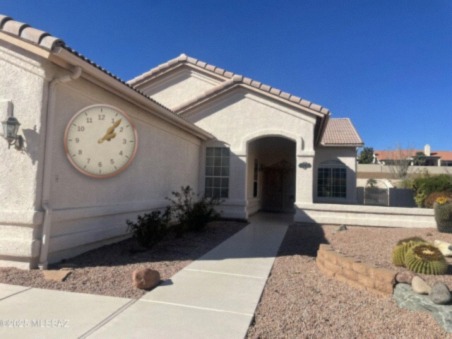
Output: {"hour": 2, "minute": 7}
